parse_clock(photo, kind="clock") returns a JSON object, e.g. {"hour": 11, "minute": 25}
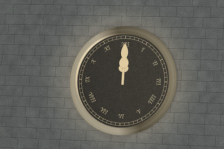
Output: {"hour": 12, "minute": 0}
